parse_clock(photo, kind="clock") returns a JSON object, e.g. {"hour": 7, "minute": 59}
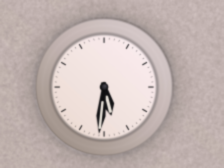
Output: {"hour": 5, "minute": 31}
